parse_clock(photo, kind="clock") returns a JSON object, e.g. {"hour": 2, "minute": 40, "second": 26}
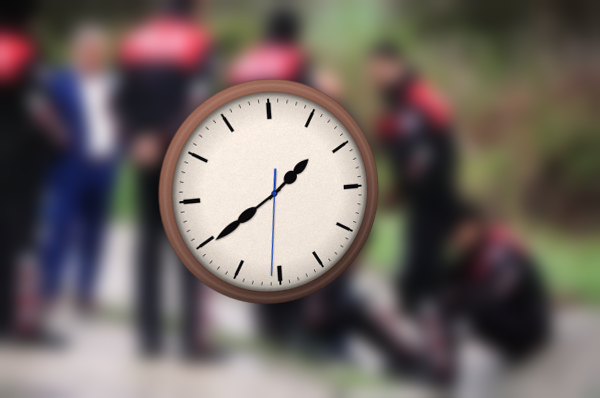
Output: {"hour": 1, "minute": 39, "second": 31}
